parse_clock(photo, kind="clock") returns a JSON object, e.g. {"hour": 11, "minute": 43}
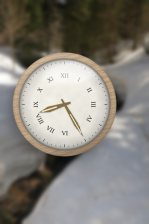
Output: {"hour": 8, "minute": 25}
